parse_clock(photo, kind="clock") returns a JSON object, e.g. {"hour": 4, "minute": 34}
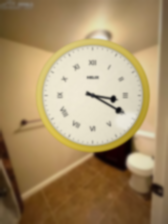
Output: {"hour": 3, "minute": 20}
